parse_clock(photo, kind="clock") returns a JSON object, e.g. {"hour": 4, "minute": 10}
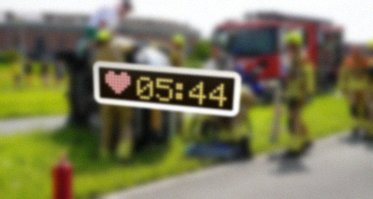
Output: {"hour": 5, "minute": 44}
